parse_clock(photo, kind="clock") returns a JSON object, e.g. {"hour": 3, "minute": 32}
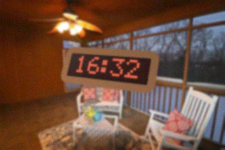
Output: {"hour": 16, "minute": 32}
